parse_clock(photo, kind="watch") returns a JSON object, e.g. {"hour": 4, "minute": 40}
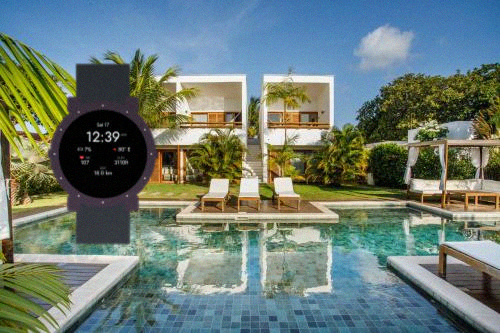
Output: {"hour": 12, "minute": 39}
